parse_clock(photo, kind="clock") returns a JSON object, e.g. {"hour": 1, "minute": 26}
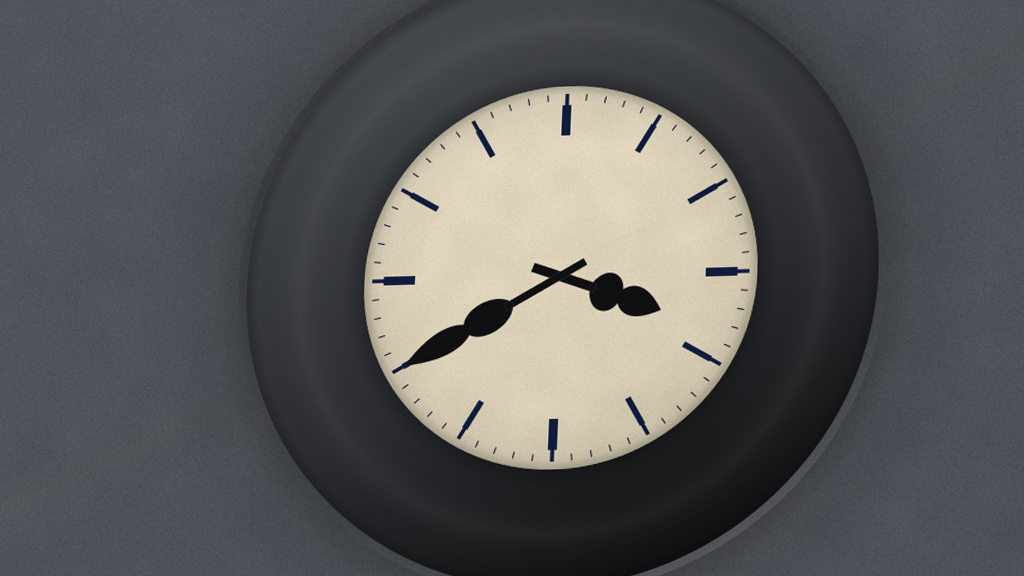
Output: {"hour": 3, "minute": 40}
